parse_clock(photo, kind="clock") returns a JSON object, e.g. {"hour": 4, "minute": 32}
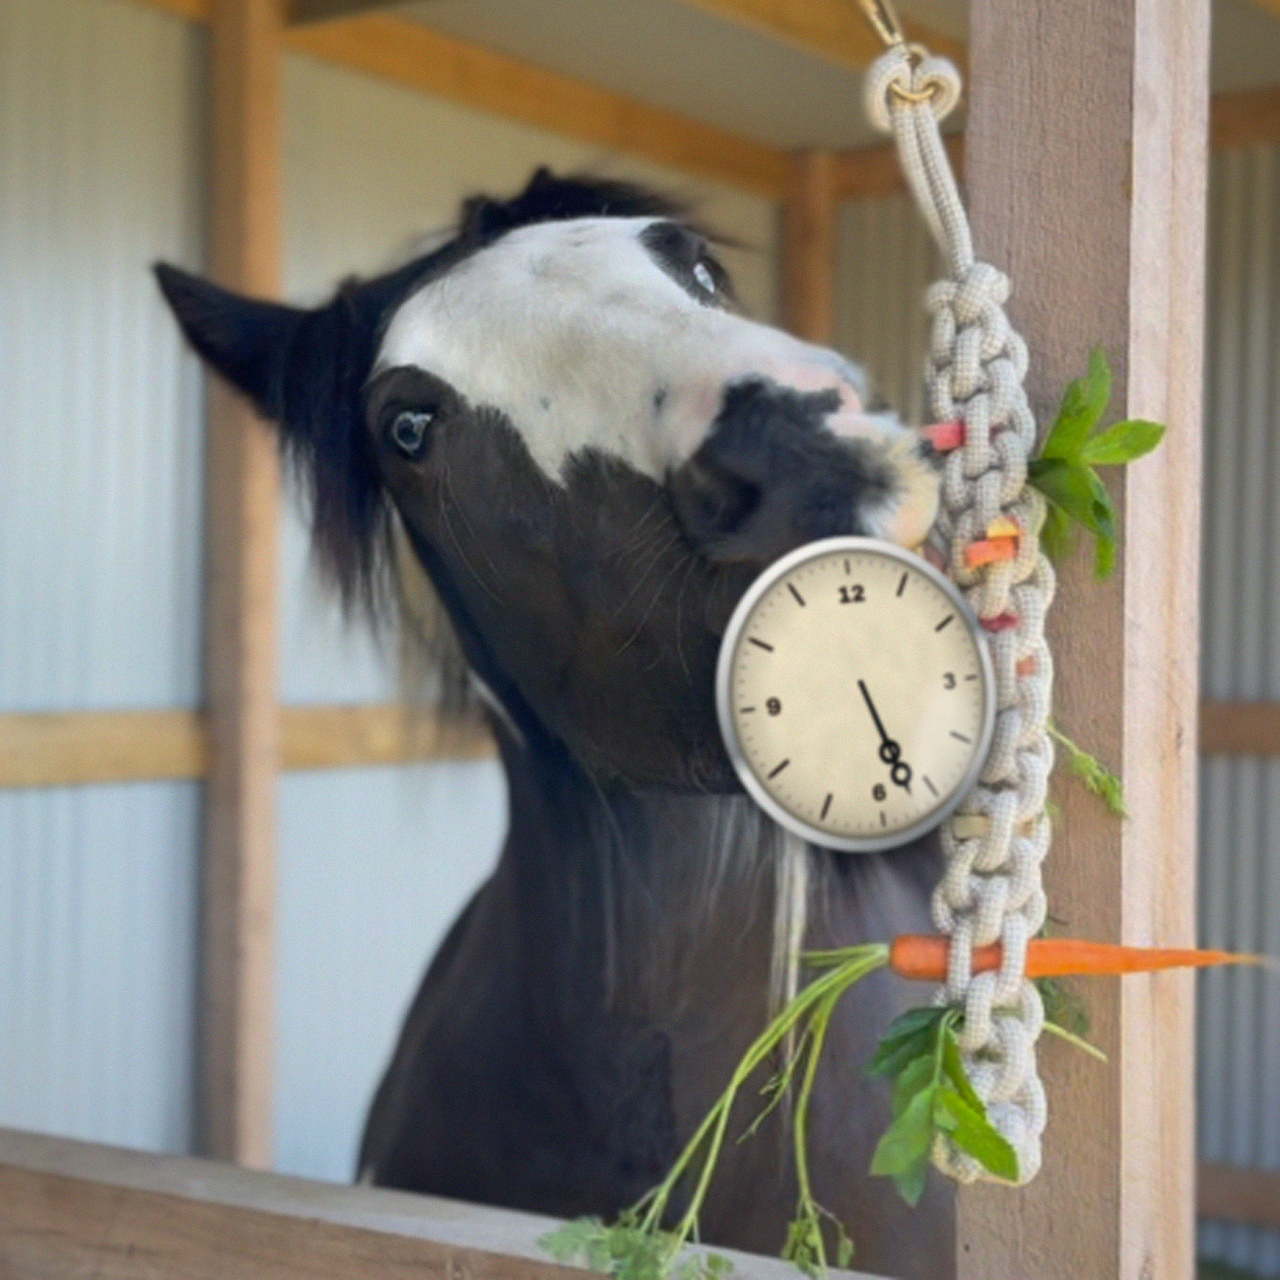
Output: {"hour": 5, "minute": 27}
